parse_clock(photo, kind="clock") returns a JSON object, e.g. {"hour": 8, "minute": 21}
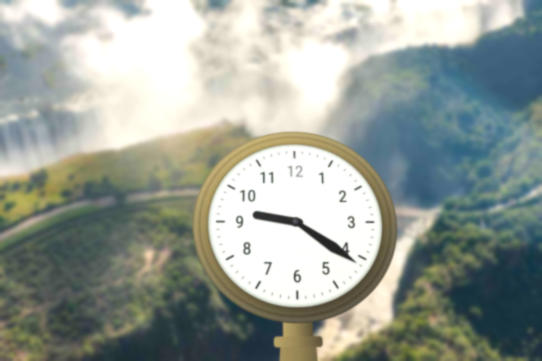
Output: {"hour": 9, "minute": 21}
